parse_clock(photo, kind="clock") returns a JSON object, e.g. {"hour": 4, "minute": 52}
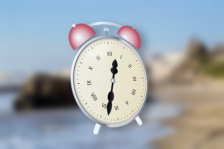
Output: {"hour": 12, "minute": 33}
